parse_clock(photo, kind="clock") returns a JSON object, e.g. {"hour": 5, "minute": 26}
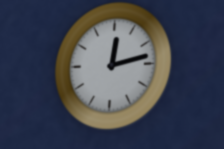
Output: {"hour": 12, "minute": 13}
